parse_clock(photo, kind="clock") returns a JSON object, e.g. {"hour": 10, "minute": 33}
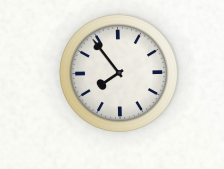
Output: {"hour": 7, "minute": 54}
